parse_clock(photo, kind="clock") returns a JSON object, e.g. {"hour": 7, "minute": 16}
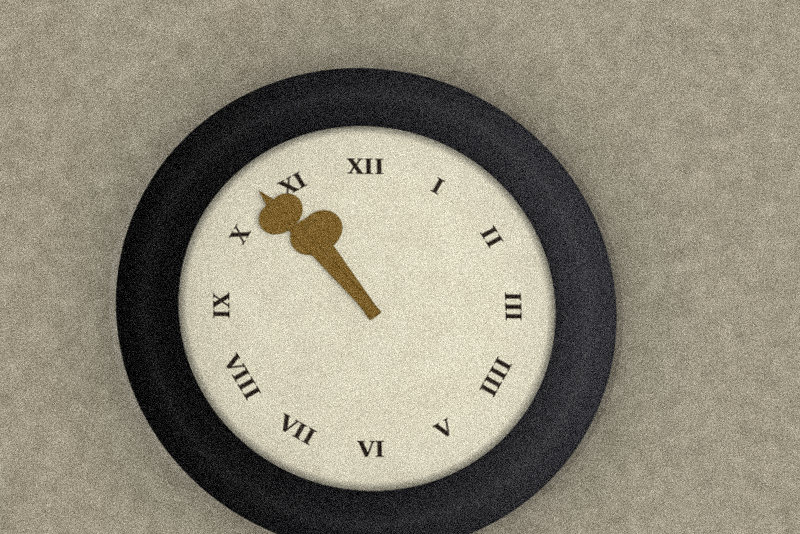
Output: {"hour": 10, "minute": 53}
